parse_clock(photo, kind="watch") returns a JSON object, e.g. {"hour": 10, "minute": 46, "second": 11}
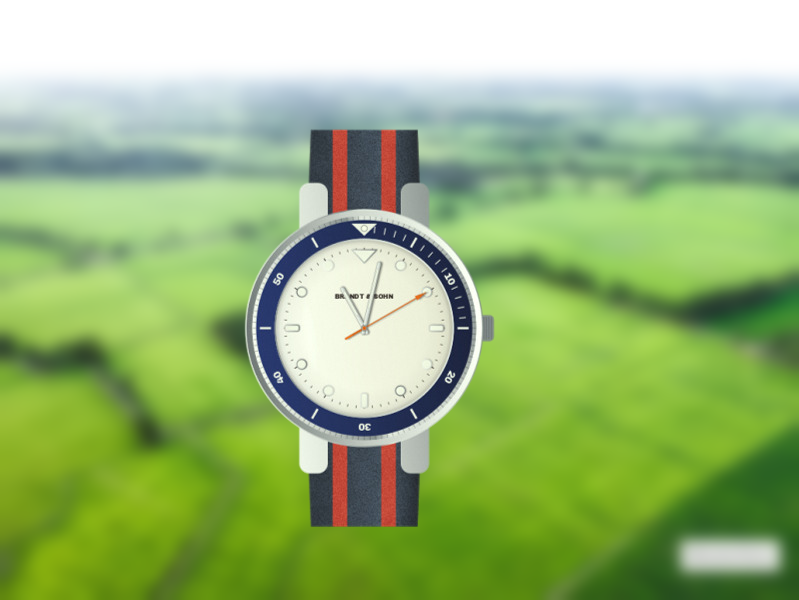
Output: {"hour": 11, "minute": 2, "second": 10}
